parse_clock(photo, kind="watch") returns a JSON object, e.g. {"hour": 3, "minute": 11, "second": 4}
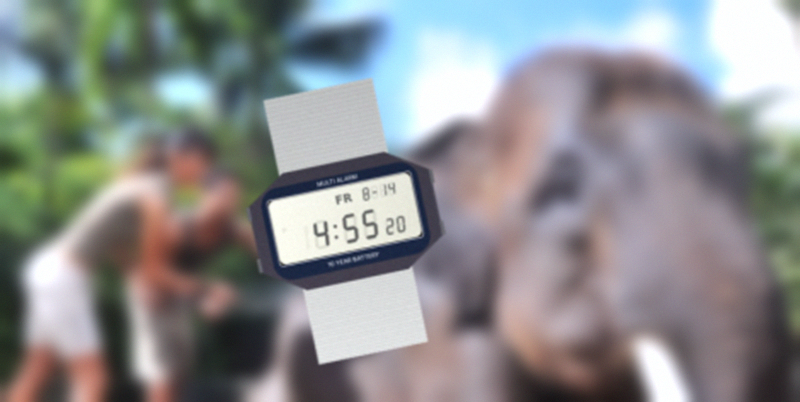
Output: {"hour": 4, "minute": 55, "second": 20}
